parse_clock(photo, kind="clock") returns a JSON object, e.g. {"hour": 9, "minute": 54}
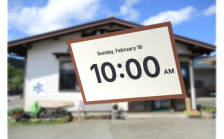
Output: {"hour": 10, "minute": 0}
